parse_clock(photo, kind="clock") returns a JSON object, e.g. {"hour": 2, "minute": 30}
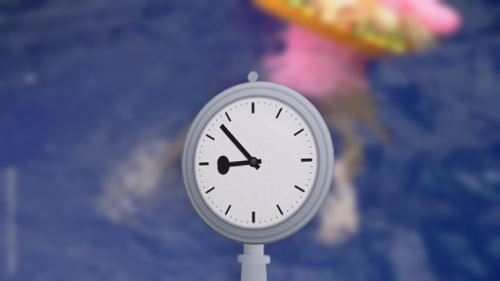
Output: {"hour": 8, "minute": 53}
